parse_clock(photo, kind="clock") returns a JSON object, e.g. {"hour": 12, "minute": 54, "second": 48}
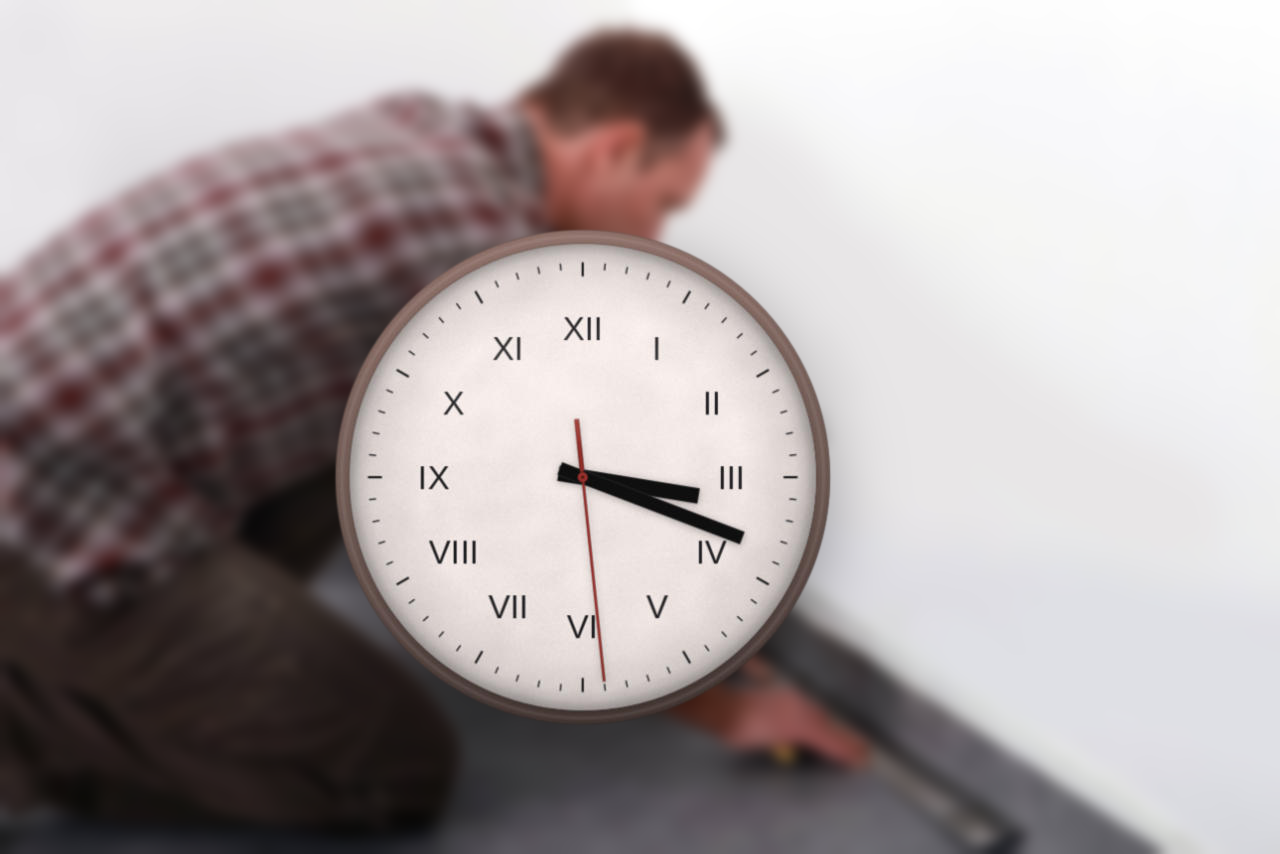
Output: {"hour": 3, "minute": 18, "second": 29}
